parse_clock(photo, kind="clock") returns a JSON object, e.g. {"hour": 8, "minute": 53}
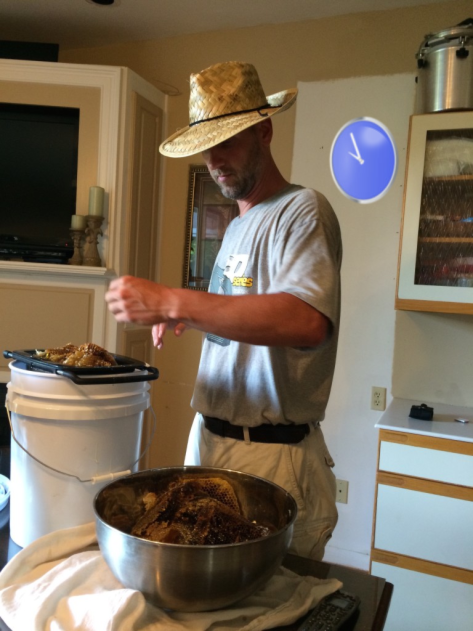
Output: {"hour": 9, "minute": 56}
